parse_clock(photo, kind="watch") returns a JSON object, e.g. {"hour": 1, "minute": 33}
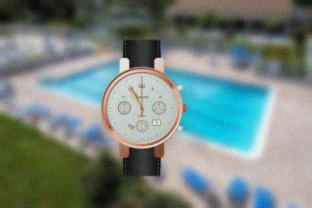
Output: {"hour": 10, "minute": 55}
